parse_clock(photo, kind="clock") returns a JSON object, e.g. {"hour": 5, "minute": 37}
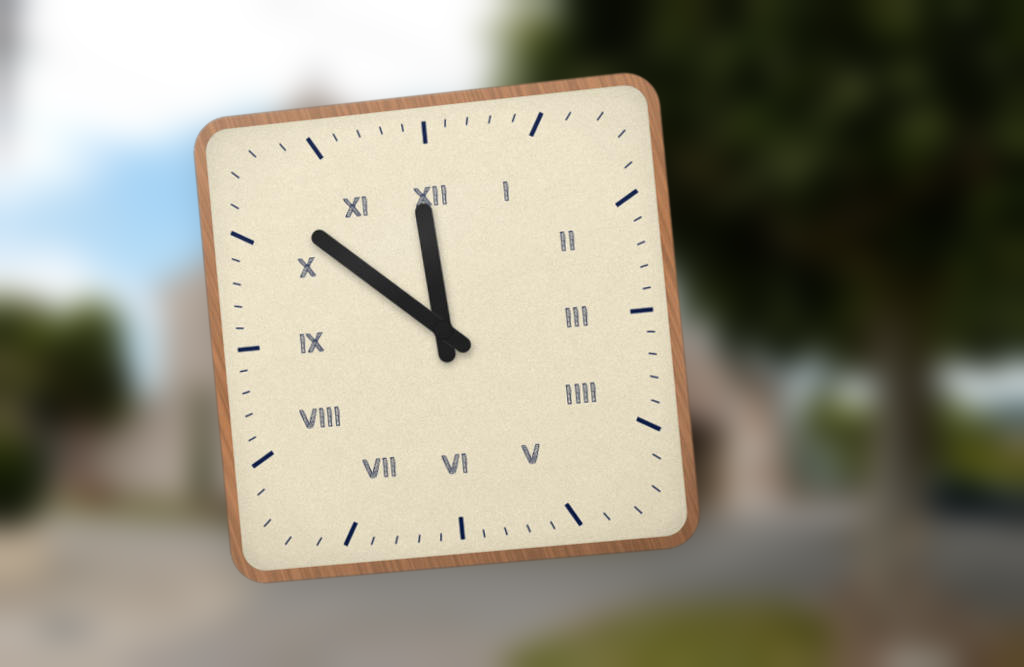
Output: {"hour": 11, "minute": 52}
